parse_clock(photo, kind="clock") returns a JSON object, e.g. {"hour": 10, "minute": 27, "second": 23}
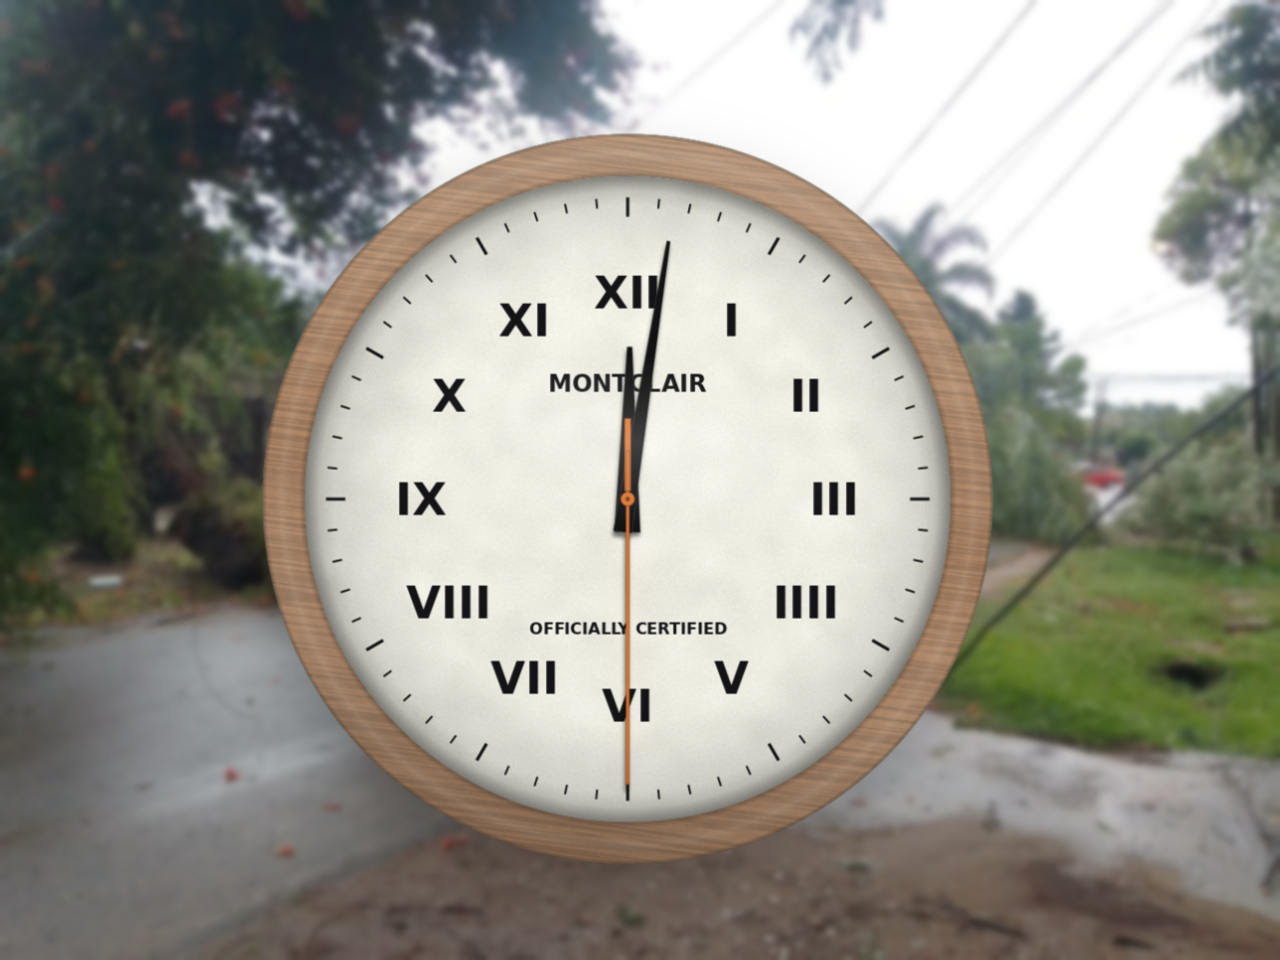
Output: {"hour": 12, "minute": 1, "second": 30}
